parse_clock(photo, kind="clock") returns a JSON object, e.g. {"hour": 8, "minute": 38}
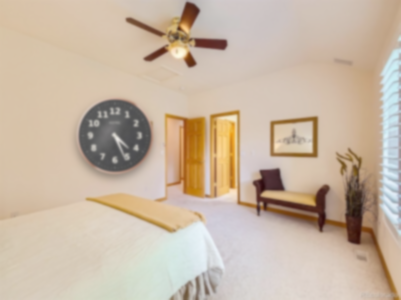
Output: {"hour": 4, "minute": 26}
